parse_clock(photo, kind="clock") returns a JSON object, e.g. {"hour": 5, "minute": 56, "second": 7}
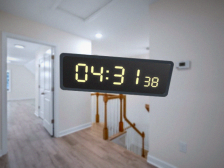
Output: {"hour": 4, "minute": 31, "second": 38}
